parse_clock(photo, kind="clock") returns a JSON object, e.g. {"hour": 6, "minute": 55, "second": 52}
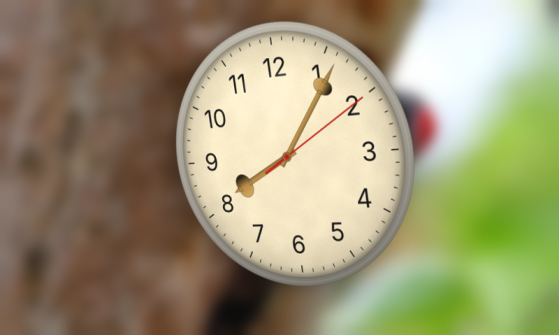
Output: {"hour": 8, "minute": 6, "second": 10}
